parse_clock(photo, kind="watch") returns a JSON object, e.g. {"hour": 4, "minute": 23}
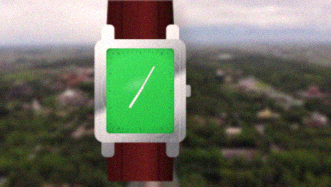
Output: {"hour": 7, "minute": 5}
